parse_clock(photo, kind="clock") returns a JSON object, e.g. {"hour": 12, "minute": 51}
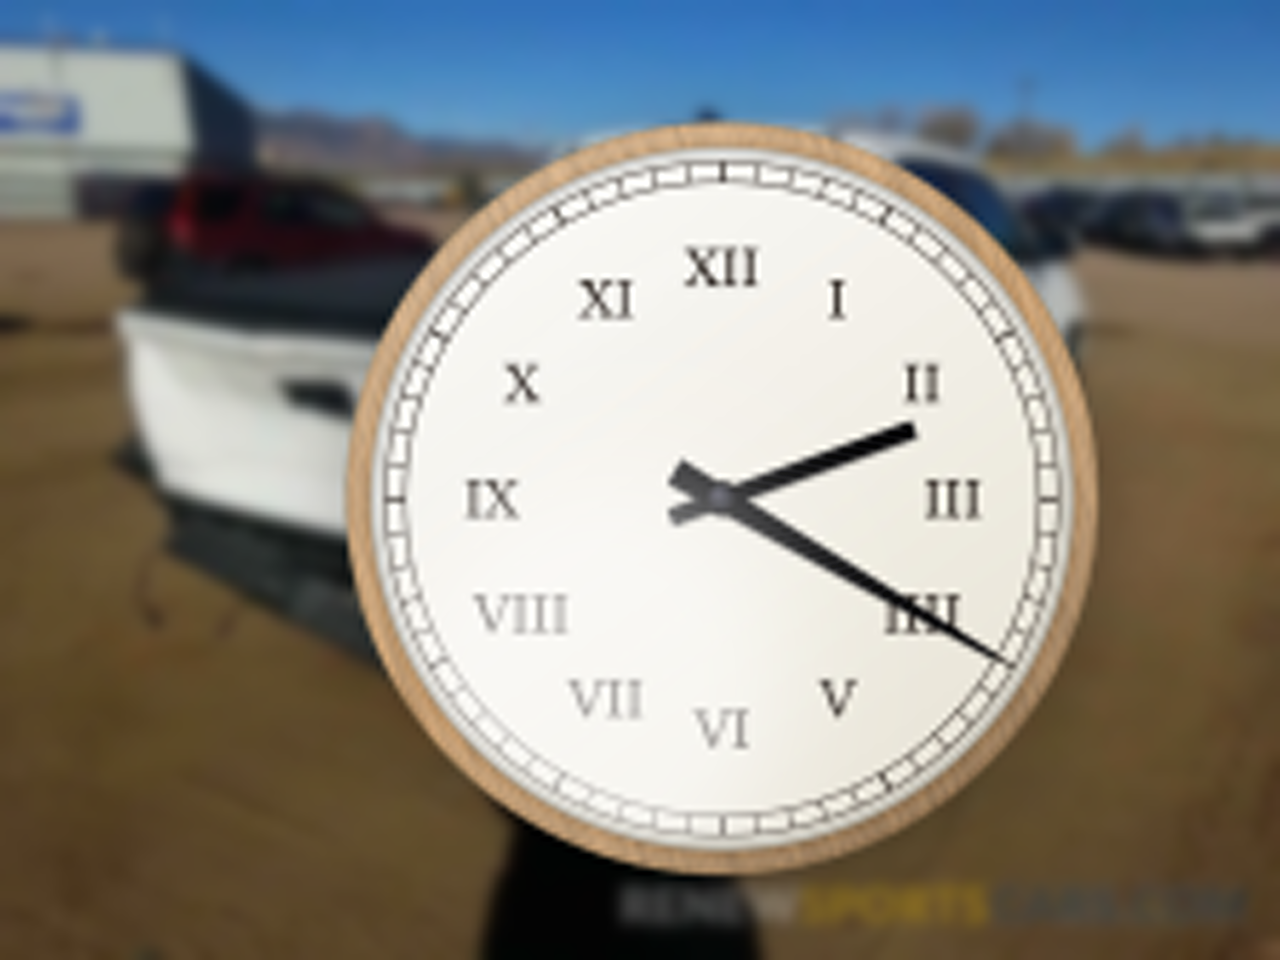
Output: {"hour": 2, "minute": 20}
